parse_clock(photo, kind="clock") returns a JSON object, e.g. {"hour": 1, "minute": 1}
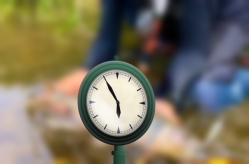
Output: {"hour": 5, "minute": 55}
